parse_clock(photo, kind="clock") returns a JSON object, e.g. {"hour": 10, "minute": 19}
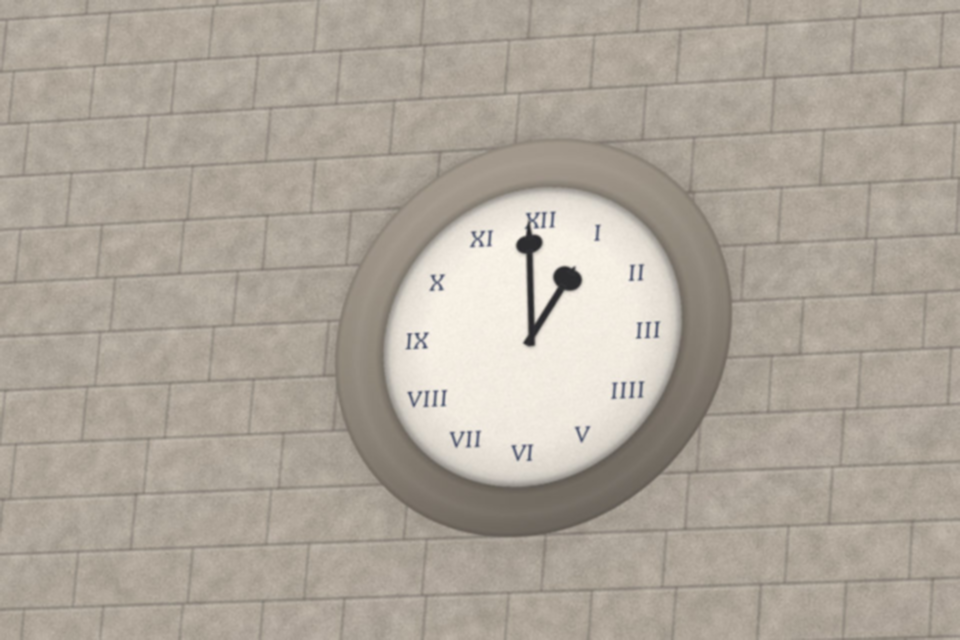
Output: {"hour": 12, "minute": 59}
